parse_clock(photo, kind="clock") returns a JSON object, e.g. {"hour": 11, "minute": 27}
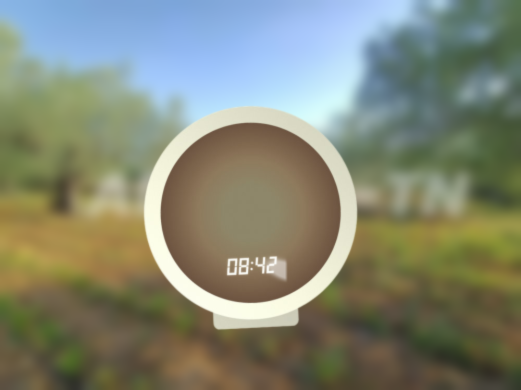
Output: {"hour": 8, "minute": 42}
